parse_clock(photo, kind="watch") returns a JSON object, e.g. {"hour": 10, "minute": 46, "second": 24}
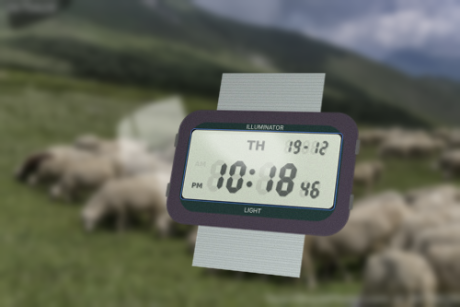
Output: {"hour": 10, "minute": 18, "second": 46}
